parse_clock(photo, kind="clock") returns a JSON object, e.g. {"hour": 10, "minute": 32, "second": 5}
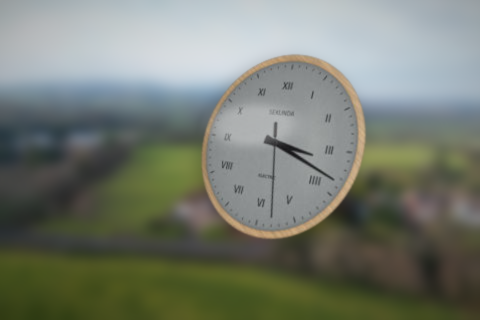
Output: {"hour": 3, "minute": 18, "second": 28}
